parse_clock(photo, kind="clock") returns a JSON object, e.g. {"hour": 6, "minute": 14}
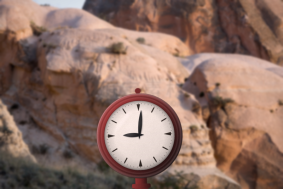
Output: {"hour": 9, "minute": 1}
